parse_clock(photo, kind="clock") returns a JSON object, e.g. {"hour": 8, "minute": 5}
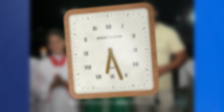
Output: {"hour": 6, "minute": 27}
